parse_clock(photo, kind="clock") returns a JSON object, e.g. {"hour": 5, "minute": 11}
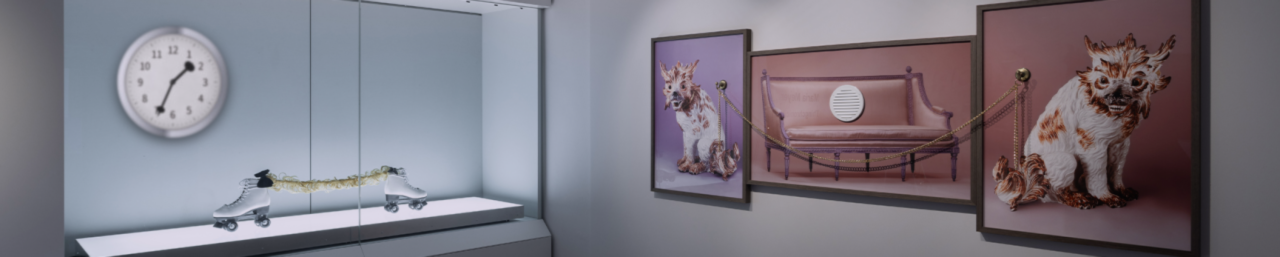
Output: {"hour": 1, "minute": 34}
